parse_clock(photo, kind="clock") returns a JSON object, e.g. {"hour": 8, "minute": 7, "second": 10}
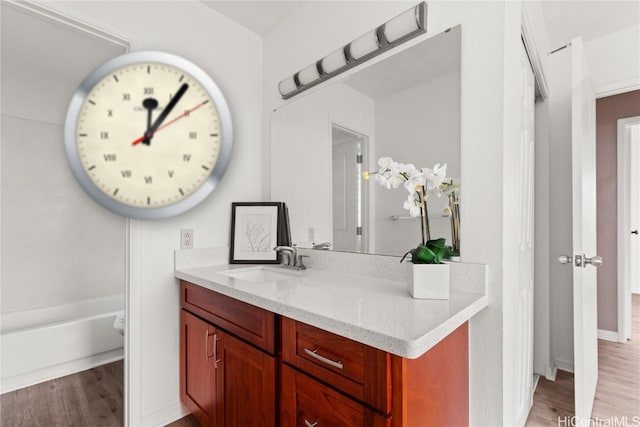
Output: {"hour": 12, "minute": 6, "second": 10}
